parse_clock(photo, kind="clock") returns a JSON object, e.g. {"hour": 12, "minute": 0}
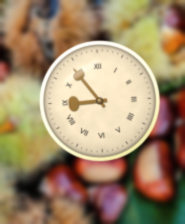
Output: {"hour": 8, "minute": 54}
